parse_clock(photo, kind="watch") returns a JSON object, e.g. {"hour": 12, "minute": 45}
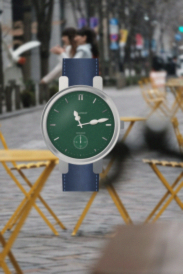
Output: {"hour": 11, "minute": 13}
